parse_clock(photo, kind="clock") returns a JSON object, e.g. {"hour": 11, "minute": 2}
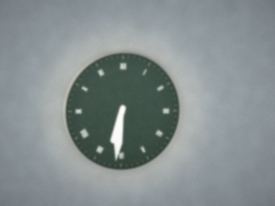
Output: {"hour": 6, "minute": 31}
